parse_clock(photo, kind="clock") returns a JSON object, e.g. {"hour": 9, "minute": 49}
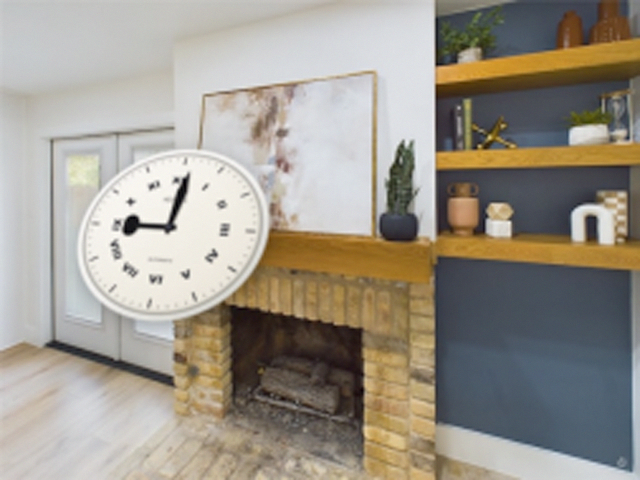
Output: {"hour": 9, "minute": 1}
